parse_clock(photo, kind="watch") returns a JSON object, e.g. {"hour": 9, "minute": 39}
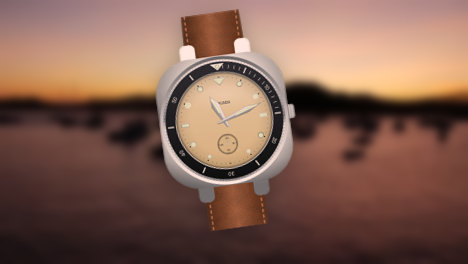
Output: {"hour": 11, "minute": 12}
